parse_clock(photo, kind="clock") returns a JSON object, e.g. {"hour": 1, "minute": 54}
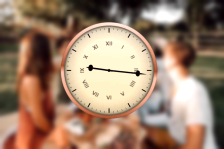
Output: {"hour": 9, "minute": 16}
